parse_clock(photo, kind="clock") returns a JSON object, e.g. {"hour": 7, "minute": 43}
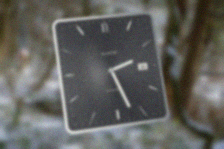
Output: {"hour": 2, "minute": 27}
